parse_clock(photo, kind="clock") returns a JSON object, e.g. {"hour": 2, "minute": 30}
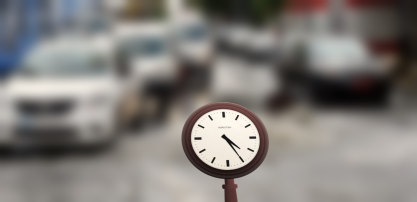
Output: {"hour": 4, "minute": 25}
